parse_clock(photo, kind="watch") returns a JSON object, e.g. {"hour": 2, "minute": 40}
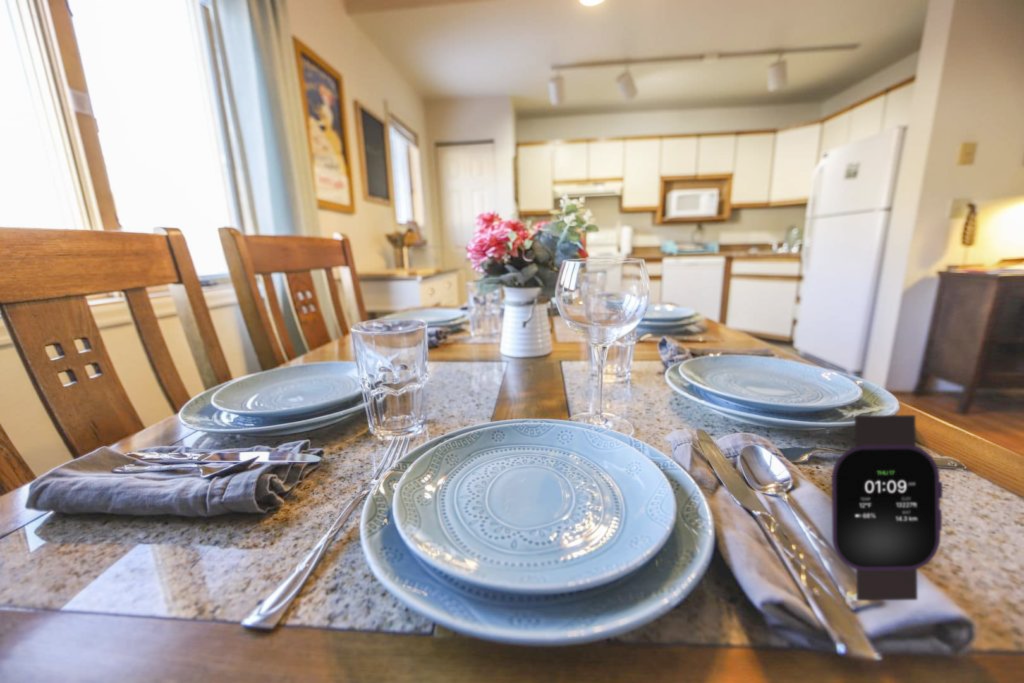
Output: {"hour": 1, "minute": 9}
